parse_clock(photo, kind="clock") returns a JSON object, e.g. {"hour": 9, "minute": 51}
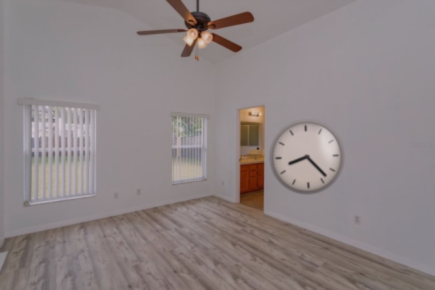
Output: {"hour": 8, "minute": 23}
